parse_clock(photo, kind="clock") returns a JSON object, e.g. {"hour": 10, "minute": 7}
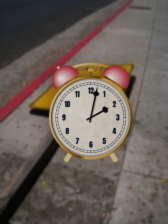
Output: {"hour": 2, "minute": 2}
